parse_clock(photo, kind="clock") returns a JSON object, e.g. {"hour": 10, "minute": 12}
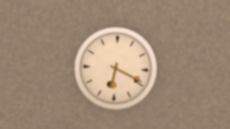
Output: {"hour": 6, "minute": 19}
